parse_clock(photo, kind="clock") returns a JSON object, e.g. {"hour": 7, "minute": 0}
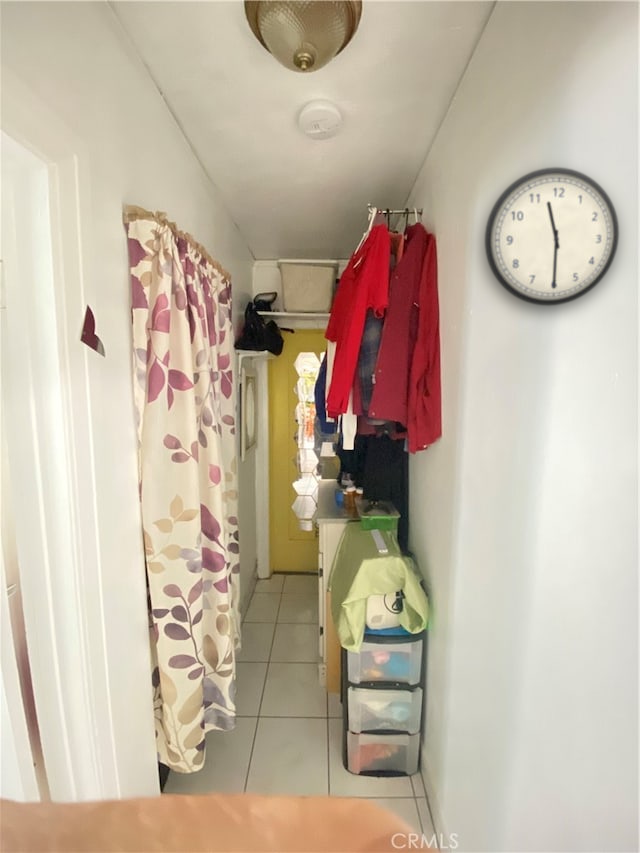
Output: {"hour": 11, "minute": 30}
